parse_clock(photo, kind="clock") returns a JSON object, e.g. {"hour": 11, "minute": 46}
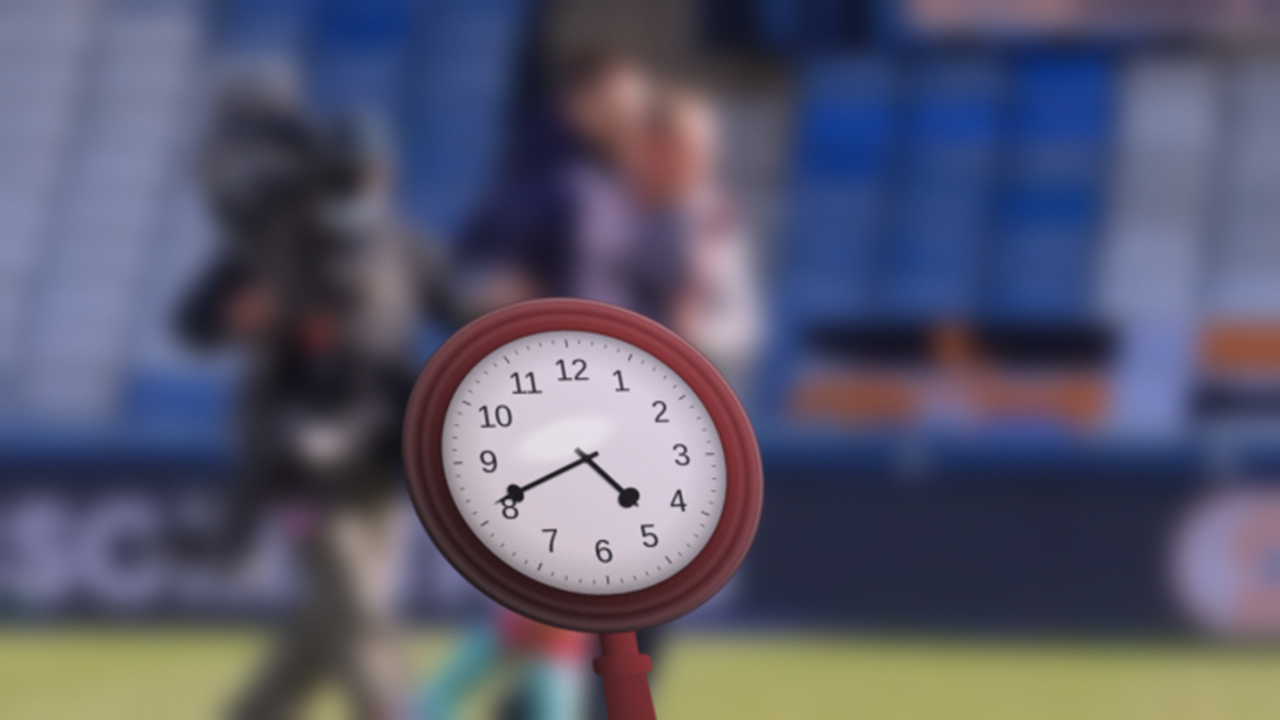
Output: {"hour": 4, "minute": 41}
